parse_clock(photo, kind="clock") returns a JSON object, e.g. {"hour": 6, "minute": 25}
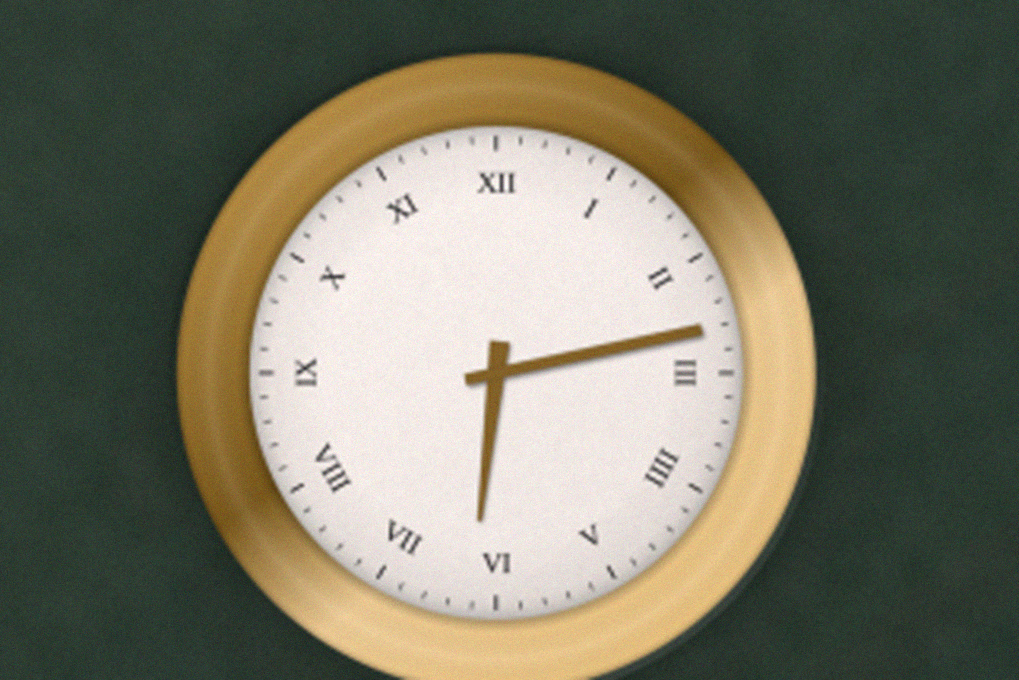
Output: {"hour": 6, "minute": 13}
